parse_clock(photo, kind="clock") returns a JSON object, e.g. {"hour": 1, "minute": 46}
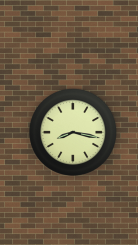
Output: {"hour": 8, "minute": 17}
